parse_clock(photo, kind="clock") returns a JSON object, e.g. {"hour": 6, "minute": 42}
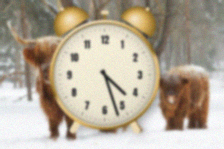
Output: {"hour": 4, "minute": 27}
